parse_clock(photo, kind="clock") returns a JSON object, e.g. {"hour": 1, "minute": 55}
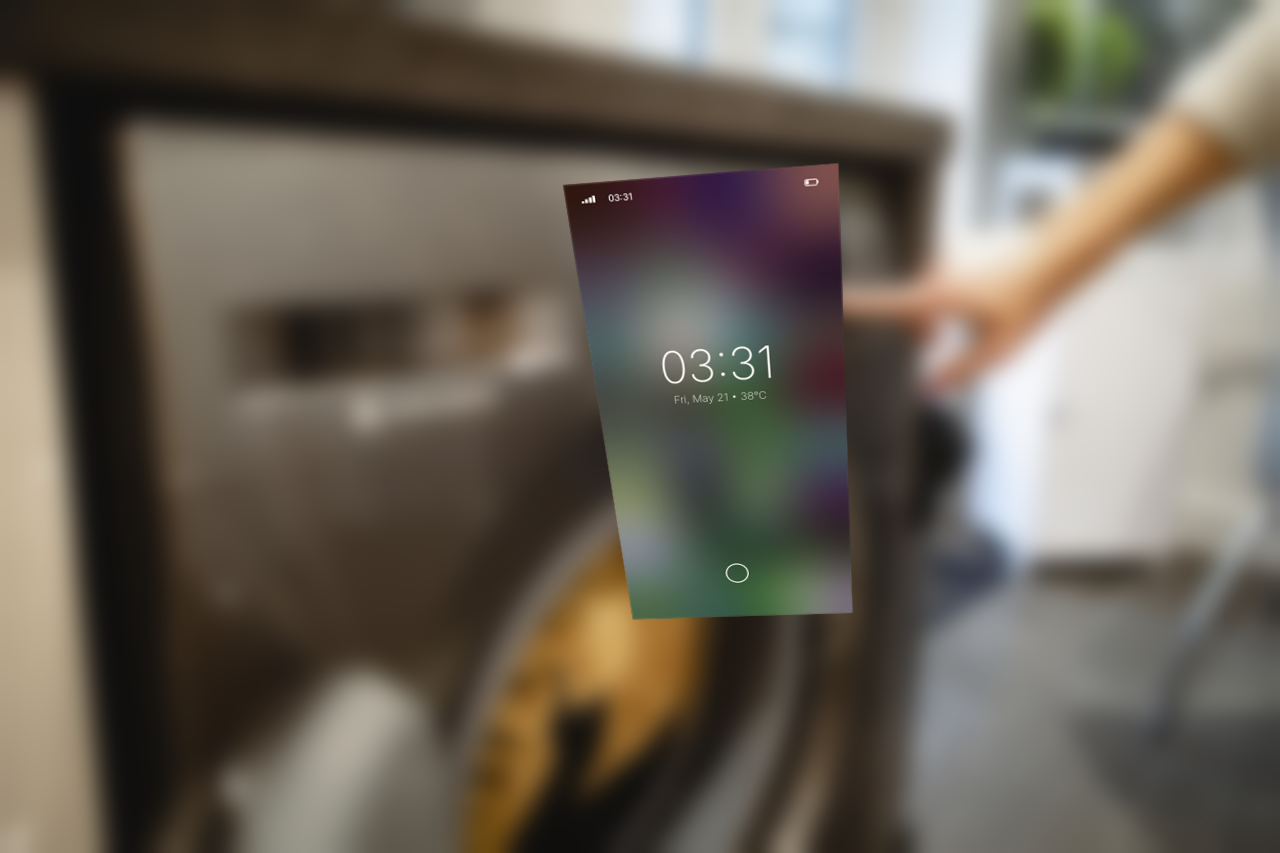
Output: {"hour": 3, "minute": 31}
